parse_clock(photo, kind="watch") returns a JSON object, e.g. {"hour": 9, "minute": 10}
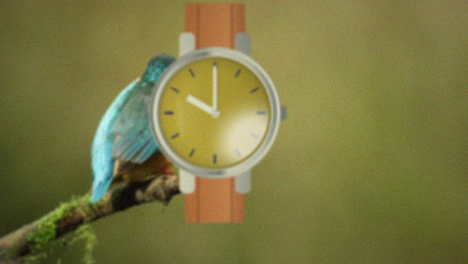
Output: {"hour": 10, "minute": 0}
